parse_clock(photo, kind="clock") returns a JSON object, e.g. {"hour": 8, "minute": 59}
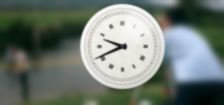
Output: {"hour": 9, "minute": 41}
